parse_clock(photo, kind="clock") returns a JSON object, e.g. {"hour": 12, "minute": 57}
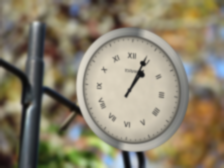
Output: {"hour": 1, "minute": 4}
